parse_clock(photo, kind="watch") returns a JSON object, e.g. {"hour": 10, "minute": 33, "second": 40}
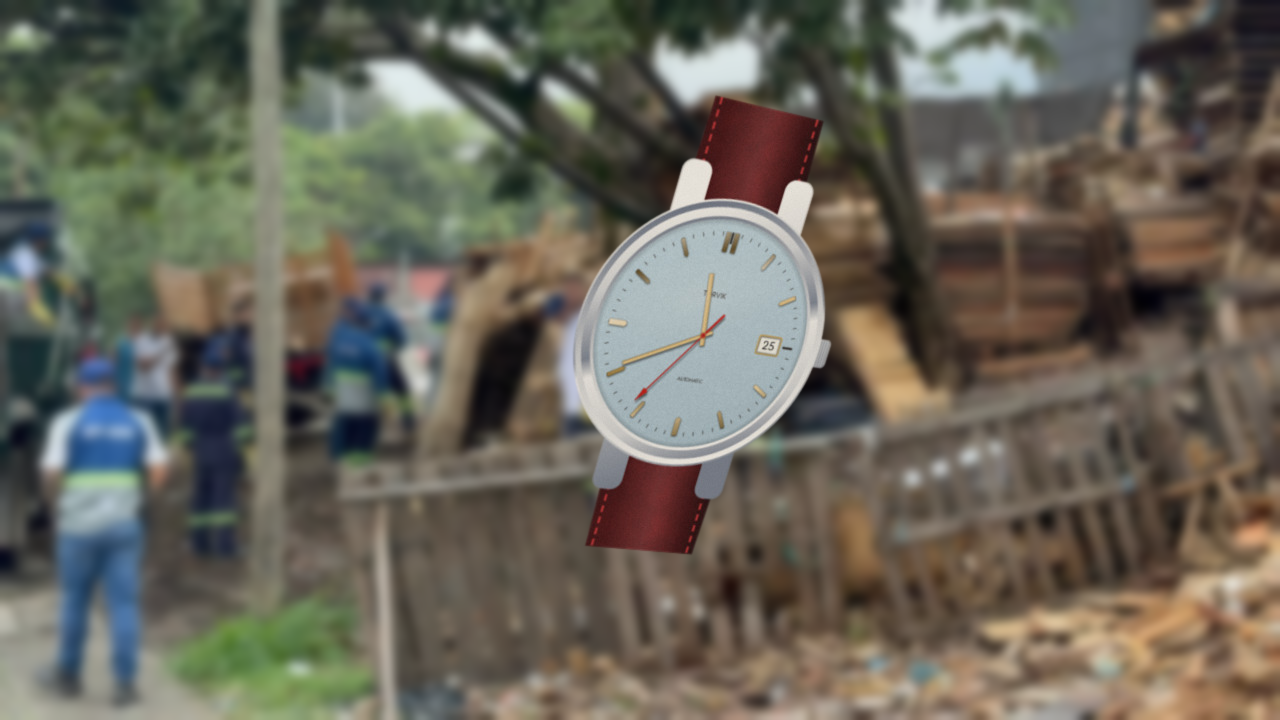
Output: {"hour": 11, "minute": 40, "second": 36}
